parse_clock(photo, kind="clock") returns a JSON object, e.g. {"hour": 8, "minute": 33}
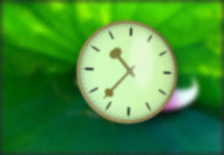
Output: {"hour": 10, "minute": 37}
